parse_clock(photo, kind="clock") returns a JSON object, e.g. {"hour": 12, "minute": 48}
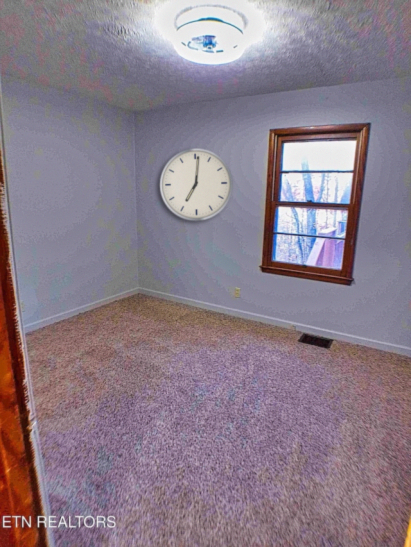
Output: {"hour": 7, "minute": 1}
